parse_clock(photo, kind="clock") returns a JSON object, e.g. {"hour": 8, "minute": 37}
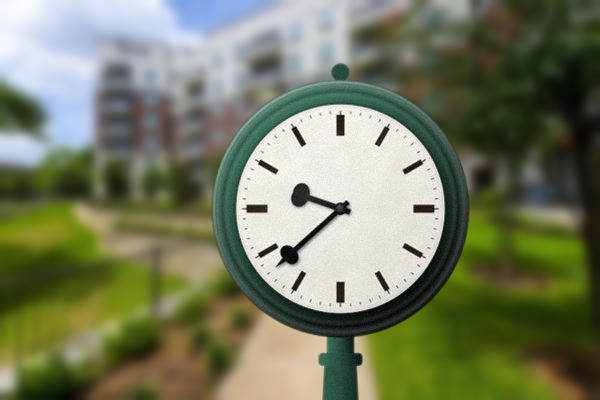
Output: {"hour": 9, "minute": 38}
